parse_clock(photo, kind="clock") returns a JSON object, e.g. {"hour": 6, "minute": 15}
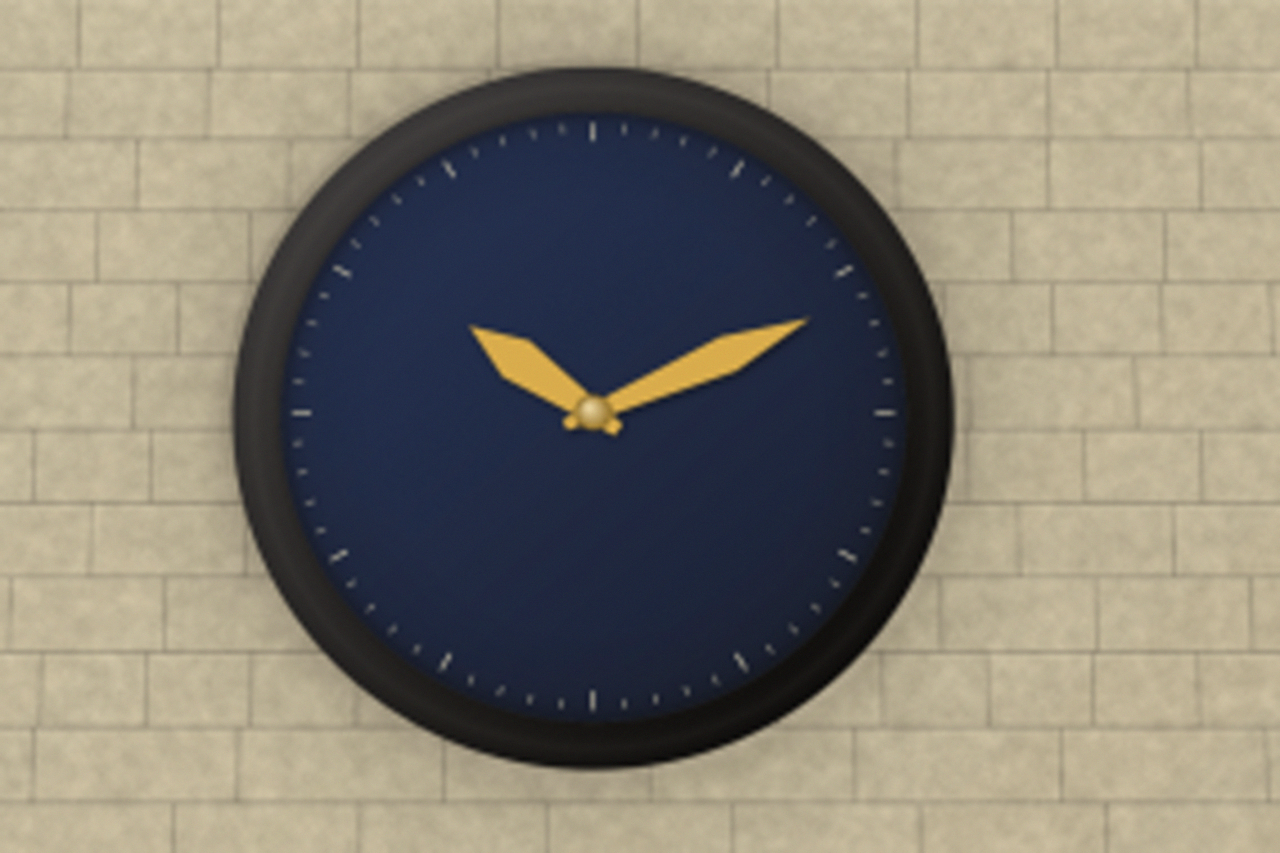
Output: {"hour": 10, "minute": 11}
